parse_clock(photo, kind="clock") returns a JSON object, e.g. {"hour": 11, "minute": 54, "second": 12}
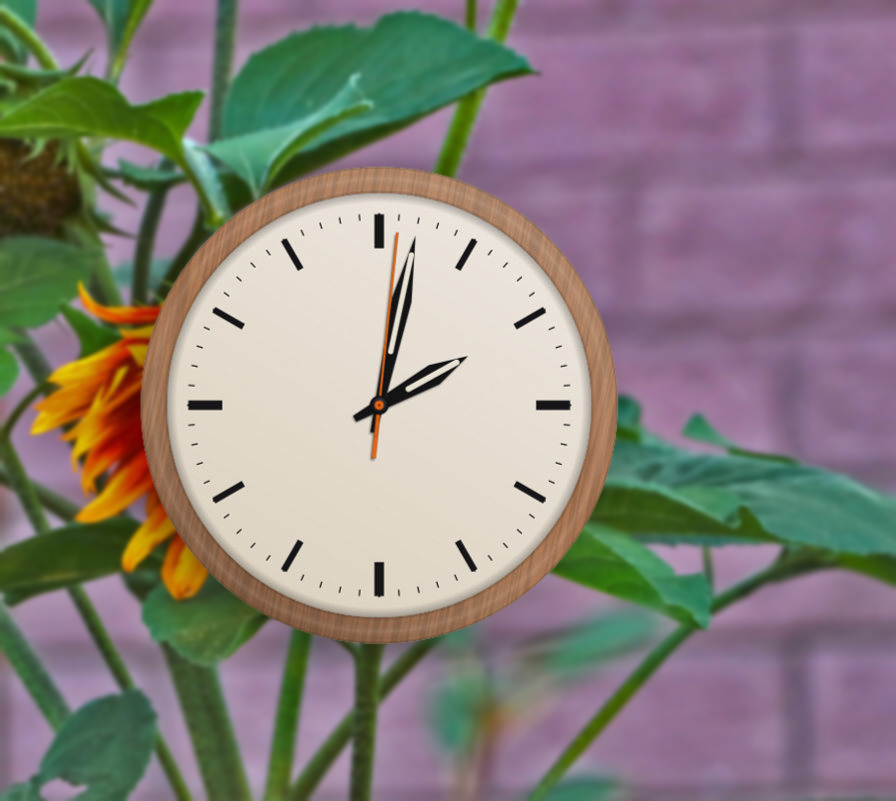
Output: {"hour": 2, "minute": 2, "second": 1}
